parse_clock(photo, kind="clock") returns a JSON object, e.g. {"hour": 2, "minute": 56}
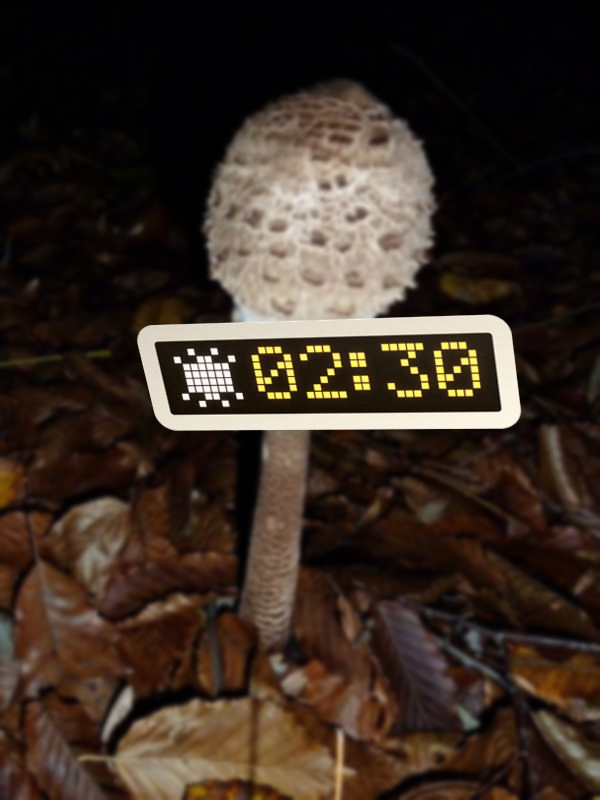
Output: {"hour": 2, "minute": 30}
